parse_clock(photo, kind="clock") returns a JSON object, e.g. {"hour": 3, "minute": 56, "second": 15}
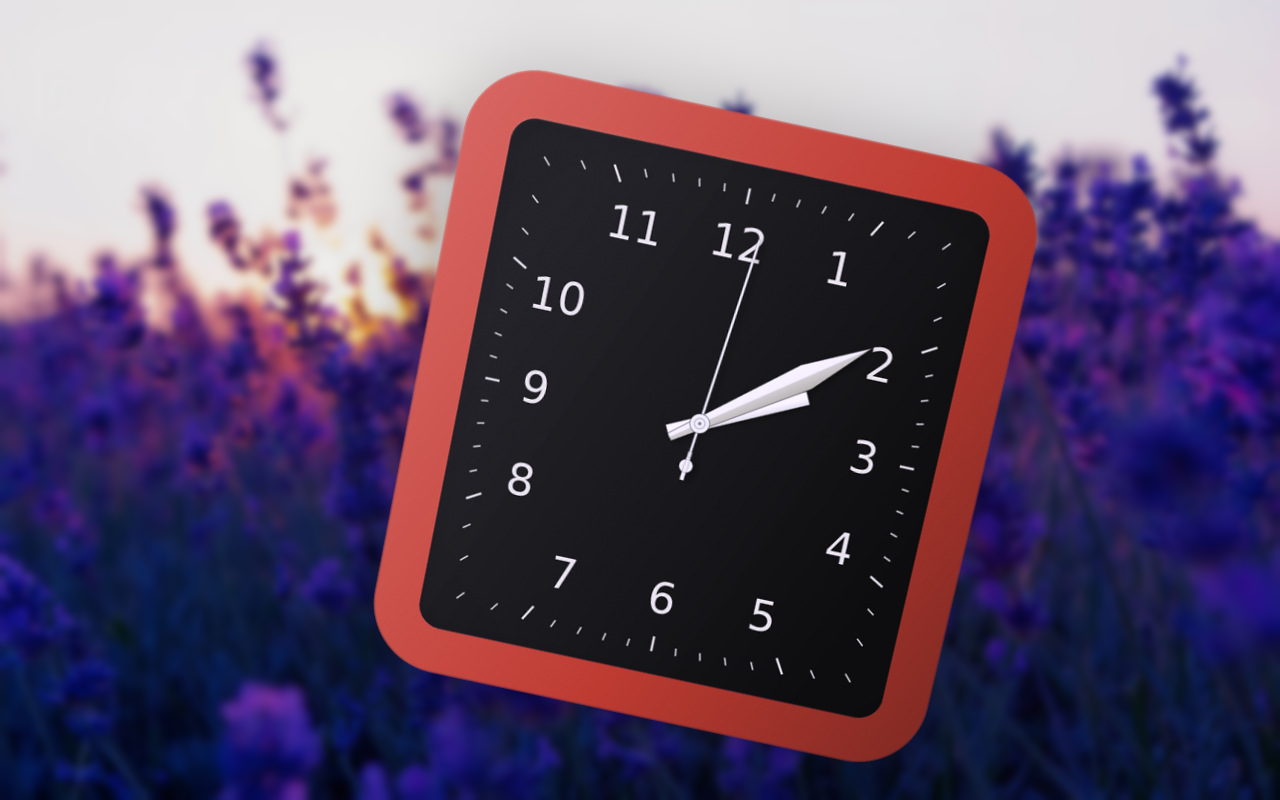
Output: {"hour": 2, "minute": 9, "second": 1}
